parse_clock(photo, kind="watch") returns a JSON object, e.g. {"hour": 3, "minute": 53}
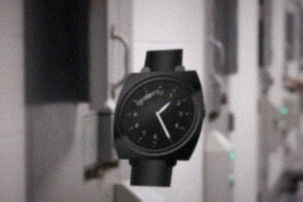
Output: {"hour": 1, "minute": 25}
